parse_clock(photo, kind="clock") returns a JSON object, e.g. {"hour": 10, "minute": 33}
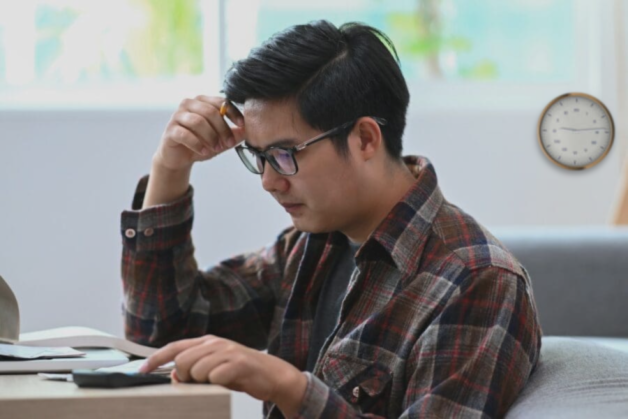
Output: {"hour": 9, "minute": 14}
